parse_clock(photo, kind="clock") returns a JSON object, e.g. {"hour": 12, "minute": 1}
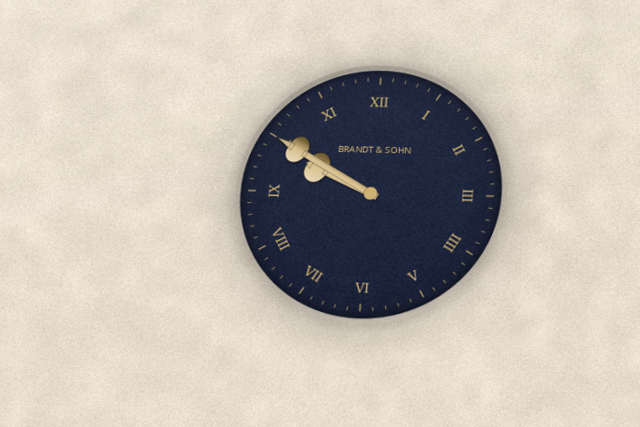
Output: {"hour": 9, "minute": 50}
